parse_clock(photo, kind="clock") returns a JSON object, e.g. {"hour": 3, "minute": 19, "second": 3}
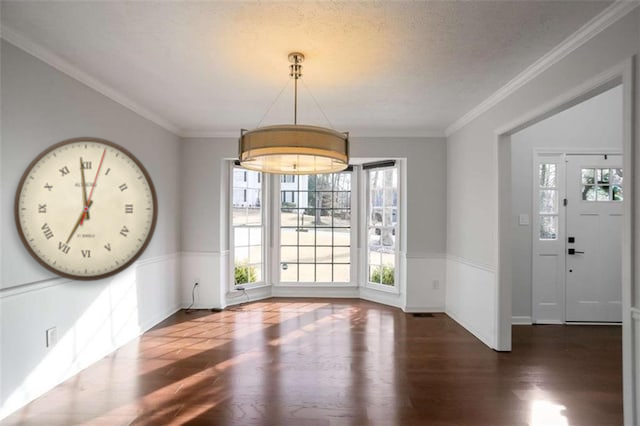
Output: {"hour": 6, "minute": 59, "second": 3}
